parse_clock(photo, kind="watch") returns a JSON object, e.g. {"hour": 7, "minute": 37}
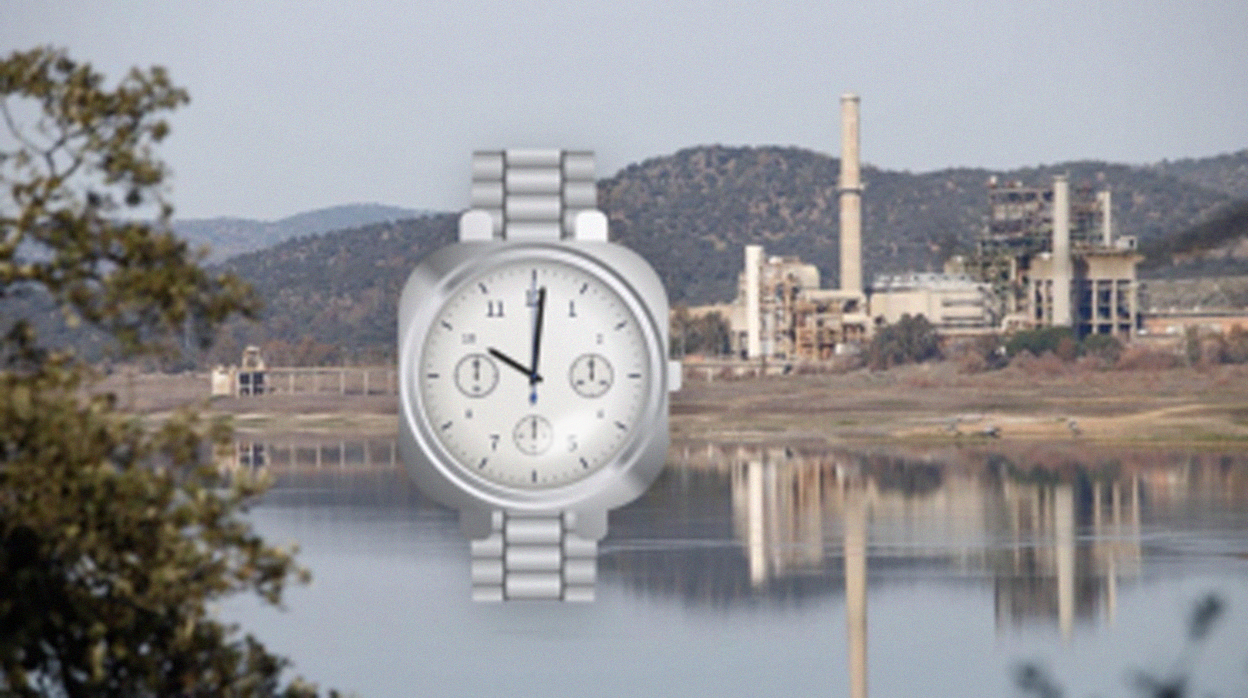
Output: {"hour": 10, "minute": 1}
